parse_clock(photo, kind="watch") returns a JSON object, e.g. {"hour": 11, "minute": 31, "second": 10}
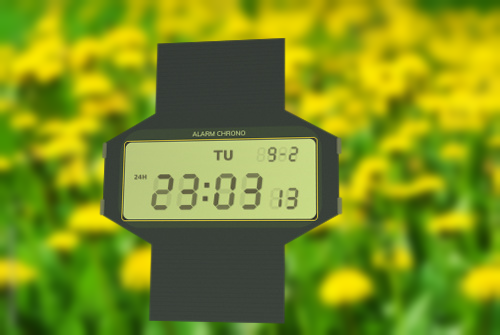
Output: {"hour": 23, "minute": 3, "second": 13}
